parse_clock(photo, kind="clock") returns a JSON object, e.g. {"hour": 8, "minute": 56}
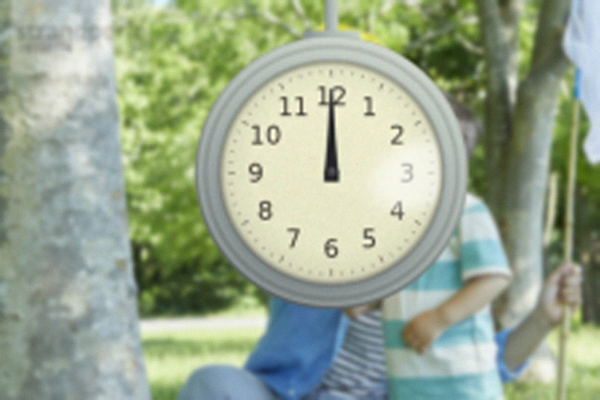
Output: {"hour": 12, "minute": 0}
